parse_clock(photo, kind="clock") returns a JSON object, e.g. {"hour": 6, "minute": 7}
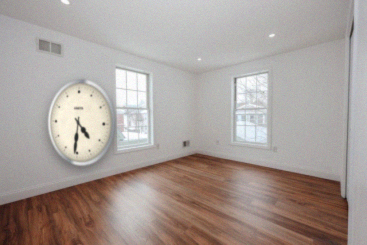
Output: {"hour": 4, "minute": 31}
